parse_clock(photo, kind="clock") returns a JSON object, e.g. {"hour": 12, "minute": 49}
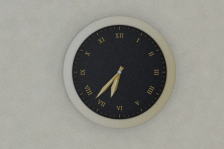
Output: {"hour": 6, "minute": 37}
